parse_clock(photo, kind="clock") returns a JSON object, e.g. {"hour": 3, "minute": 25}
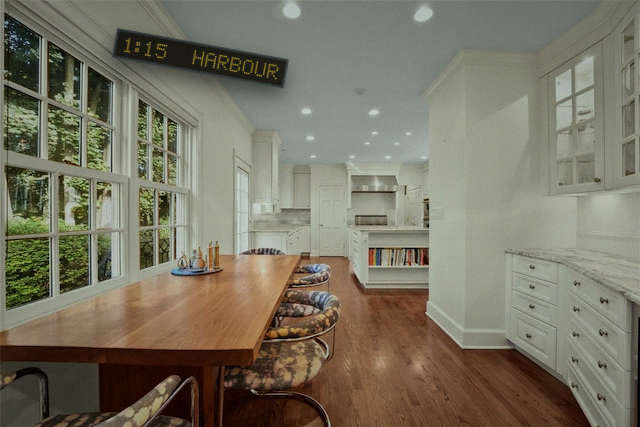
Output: {"hour": 1, "minute": 15}
